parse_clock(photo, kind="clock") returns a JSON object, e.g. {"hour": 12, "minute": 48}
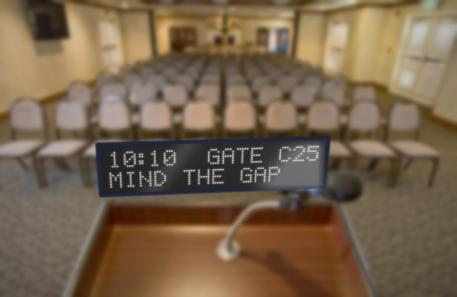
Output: {"hour": 10, "minute": 10}
